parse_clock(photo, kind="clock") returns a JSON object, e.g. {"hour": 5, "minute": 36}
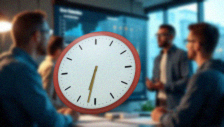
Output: {"hour": 6, "minute": 32}
